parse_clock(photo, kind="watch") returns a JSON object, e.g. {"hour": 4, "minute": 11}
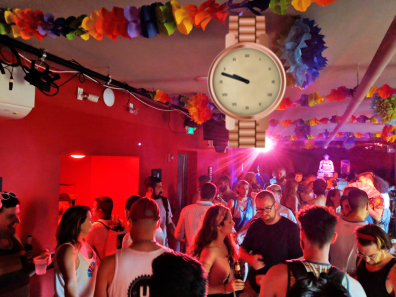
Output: {"hour": 9, "minute": 48}
